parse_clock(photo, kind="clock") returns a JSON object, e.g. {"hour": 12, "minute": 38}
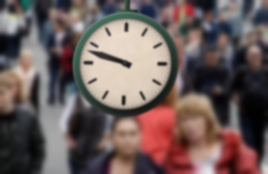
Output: {"hour": 9, "minute": 48}
